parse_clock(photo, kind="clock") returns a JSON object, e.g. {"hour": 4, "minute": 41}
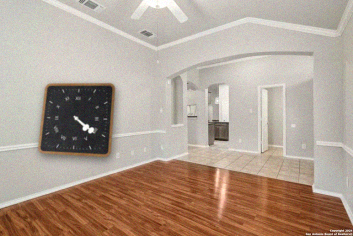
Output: {"hour": 4, "minute": 21}
